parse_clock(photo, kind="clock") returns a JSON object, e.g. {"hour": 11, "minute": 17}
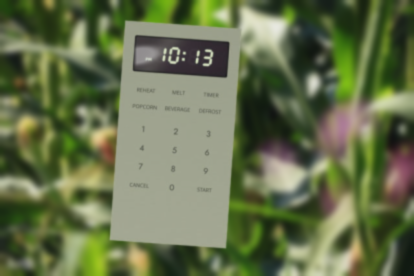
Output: {"hour": 10, "minute": 13}
